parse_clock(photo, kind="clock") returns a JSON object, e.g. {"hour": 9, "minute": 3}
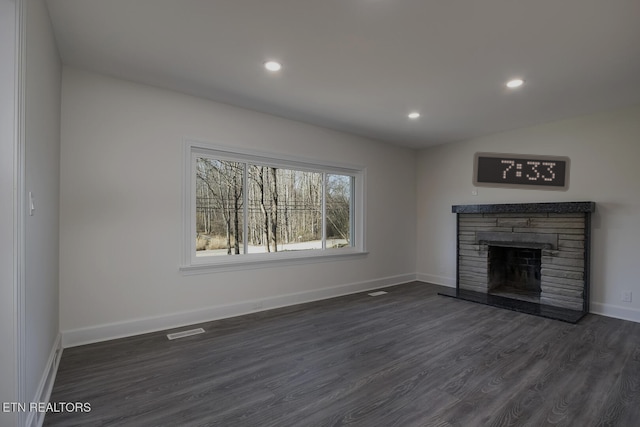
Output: {"hour": 7, "minute": 33}
